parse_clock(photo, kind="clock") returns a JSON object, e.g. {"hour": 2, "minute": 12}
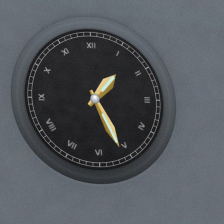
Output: {"hour": 1, "minute": 26}
